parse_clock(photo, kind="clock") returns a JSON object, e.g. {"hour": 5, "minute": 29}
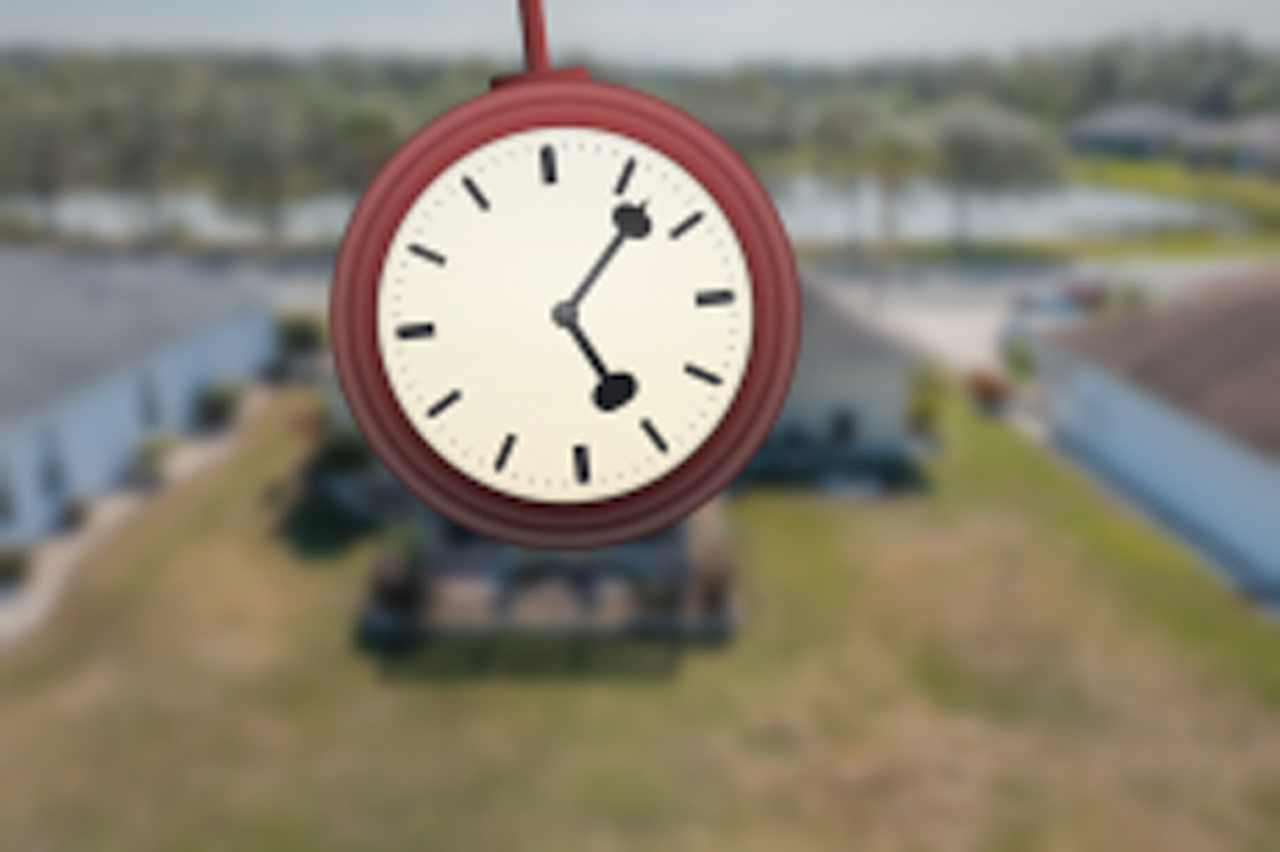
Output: {"hour": 5, "minute": 7}
